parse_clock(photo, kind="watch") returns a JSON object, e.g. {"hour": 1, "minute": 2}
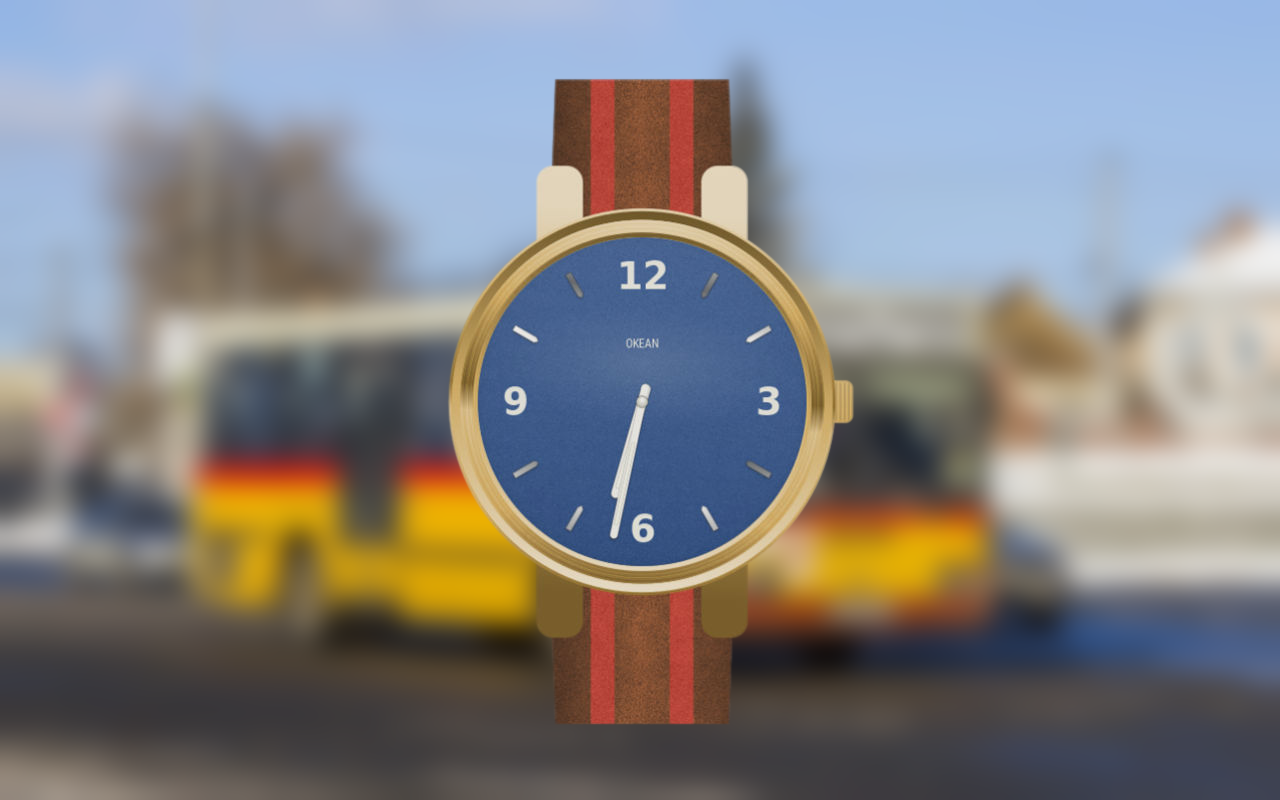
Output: {"hour": 6, "minute": 32}
